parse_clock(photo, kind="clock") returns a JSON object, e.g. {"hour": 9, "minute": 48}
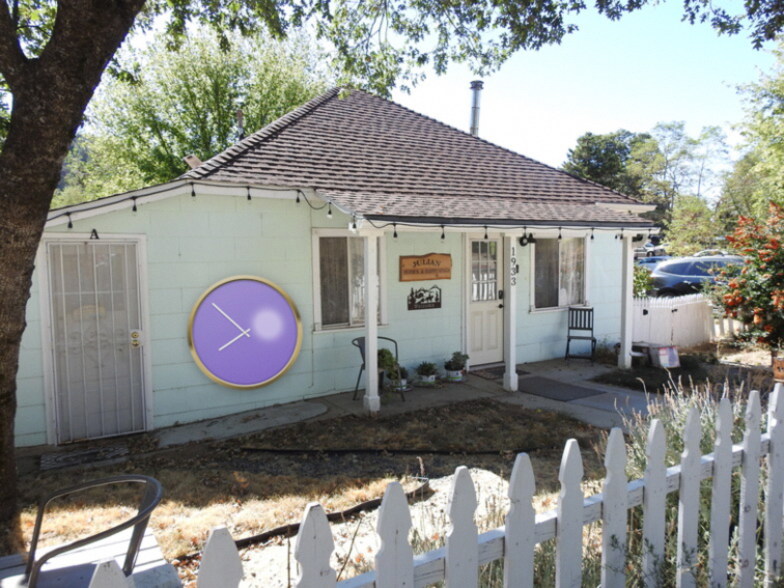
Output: {"hour": 7, "minute": 52}
